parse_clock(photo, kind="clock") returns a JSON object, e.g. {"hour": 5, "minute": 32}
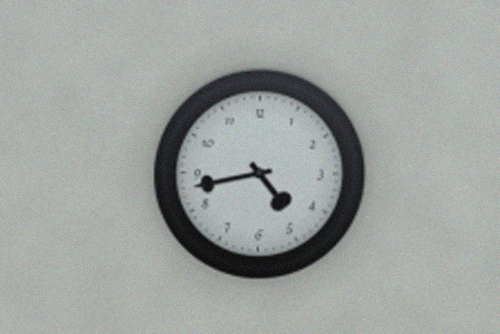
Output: {"hour": 4, "minute": 43}
